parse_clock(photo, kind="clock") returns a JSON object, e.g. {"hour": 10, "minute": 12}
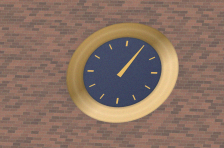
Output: {"hour": 1, "minute": 5}
